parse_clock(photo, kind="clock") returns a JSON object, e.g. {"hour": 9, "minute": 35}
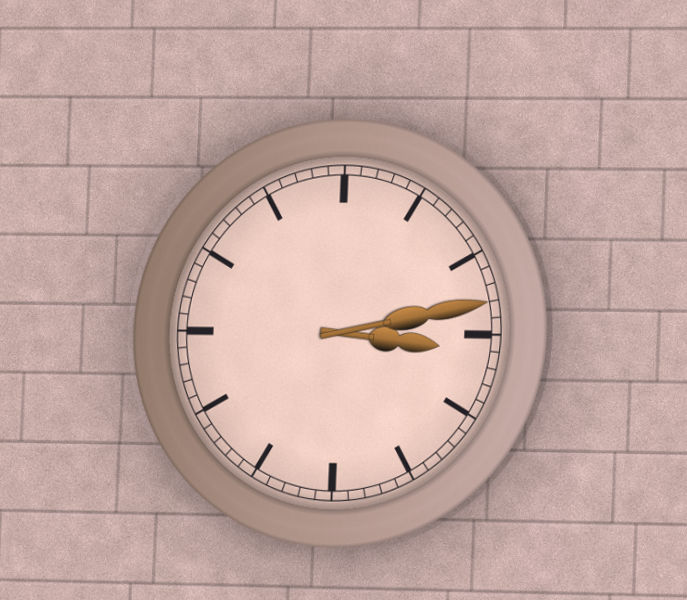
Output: {"hour": 3, "minute": 13}
